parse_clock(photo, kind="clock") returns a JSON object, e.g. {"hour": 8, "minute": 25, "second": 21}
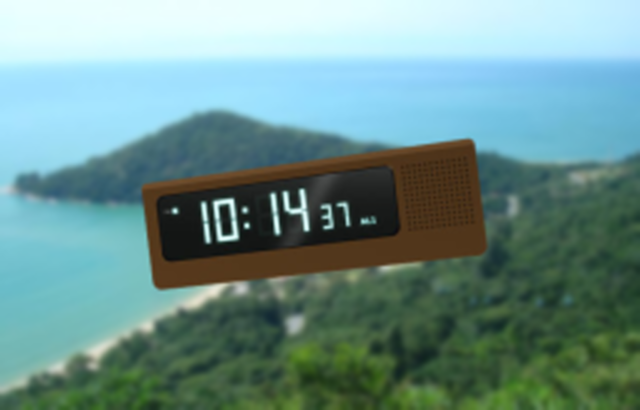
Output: {"hour": 10, "minute": 14, "second": 37}
